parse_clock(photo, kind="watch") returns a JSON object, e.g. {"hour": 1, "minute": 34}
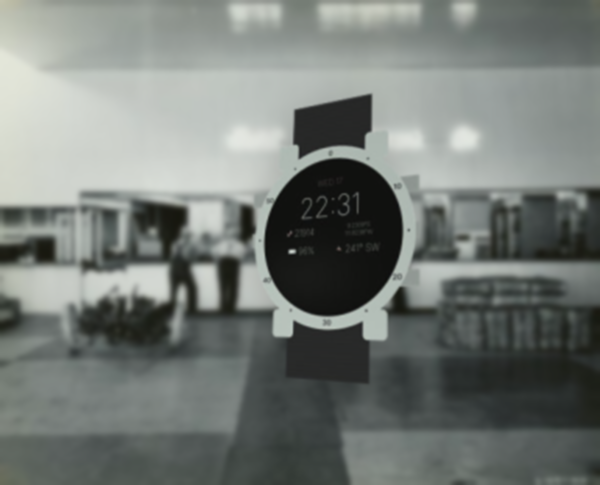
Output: {"hour": 22, "minute": 31}
